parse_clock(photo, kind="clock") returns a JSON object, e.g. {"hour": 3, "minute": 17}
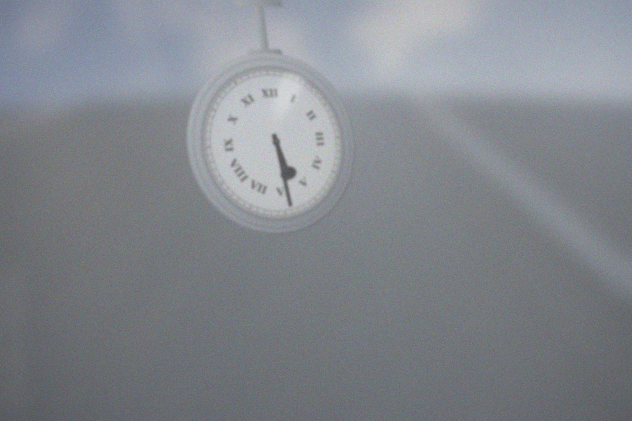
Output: {"hour": 5, "minute": 29}
